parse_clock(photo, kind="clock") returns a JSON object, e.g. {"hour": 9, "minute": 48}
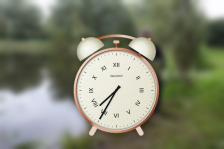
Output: {"hour": 7, "minute": 35}
